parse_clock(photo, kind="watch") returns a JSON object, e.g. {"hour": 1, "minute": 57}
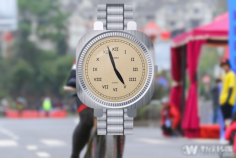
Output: {"hour": 4, "minute": 57}
